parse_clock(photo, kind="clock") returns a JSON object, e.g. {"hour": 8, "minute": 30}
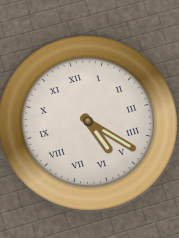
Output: {"hour": 5, "minute": 23}
